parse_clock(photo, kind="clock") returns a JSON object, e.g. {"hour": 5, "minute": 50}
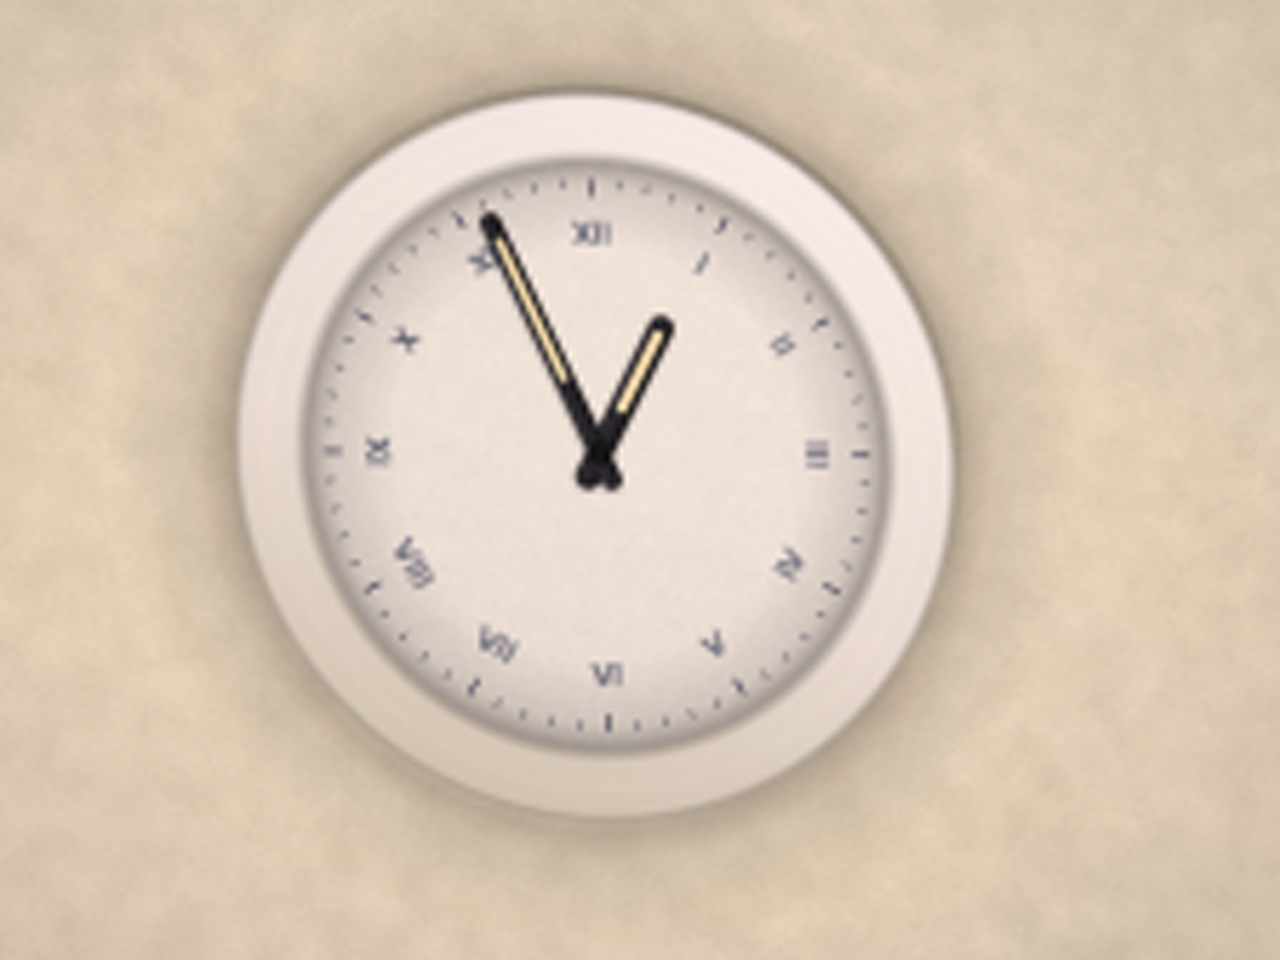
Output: {"hour": 12, "minute": 56}
